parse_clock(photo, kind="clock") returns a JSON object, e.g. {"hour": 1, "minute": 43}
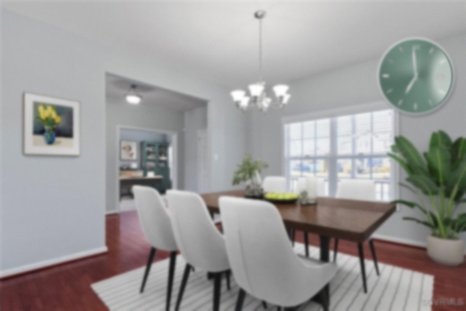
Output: {"hour": 6, "minute": 59}
